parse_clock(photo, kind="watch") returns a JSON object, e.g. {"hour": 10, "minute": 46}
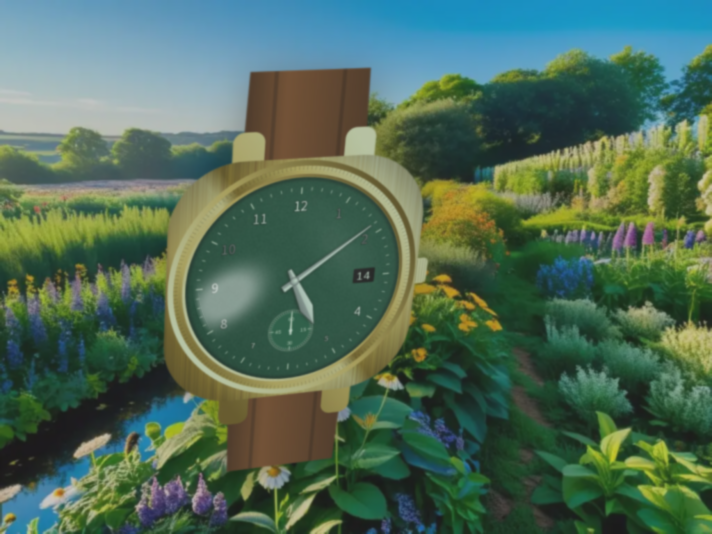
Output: {"hour": 5, "minute": 9}
